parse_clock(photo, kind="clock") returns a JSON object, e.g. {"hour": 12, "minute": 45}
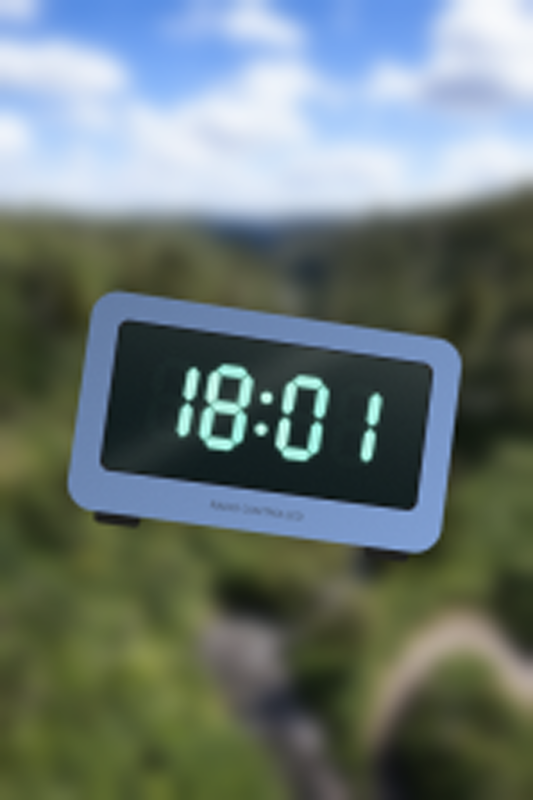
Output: {"hour": 18, "minute": 1}
